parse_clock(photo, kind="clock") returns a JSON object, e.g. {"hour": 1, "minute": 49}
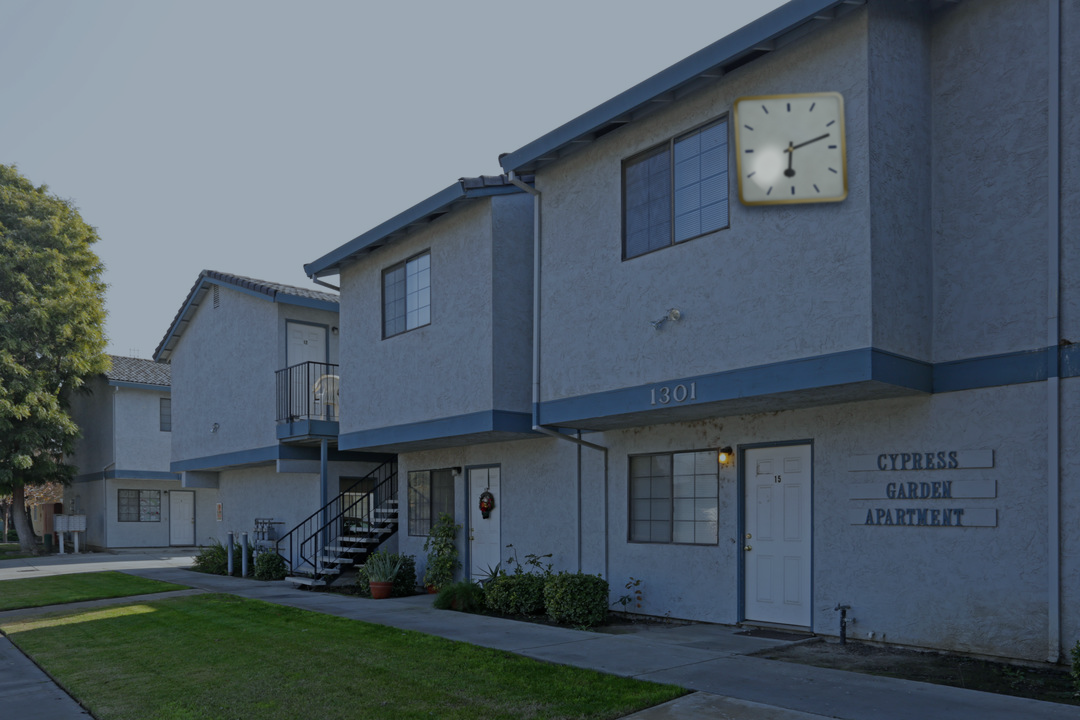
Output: {"hour": 6, "minute": 12}
